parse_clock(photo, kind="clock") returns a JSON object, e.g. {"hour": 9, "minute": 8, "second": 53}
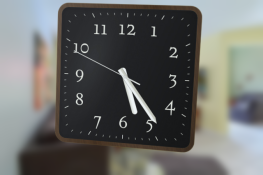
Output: {"hour": 5, "minute": 23, "second": 49}
